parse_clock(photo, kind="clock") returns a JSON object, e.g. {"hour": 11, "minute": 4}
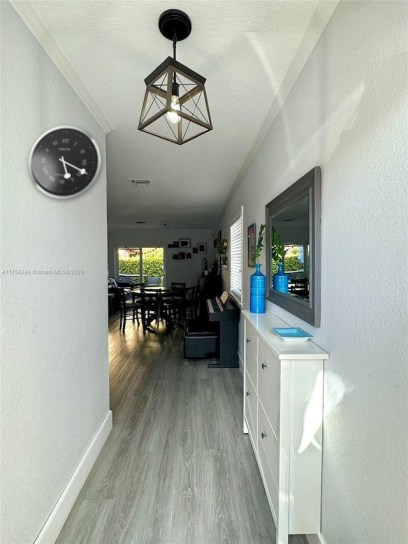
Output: {"hour": 5, "minute": 19}
